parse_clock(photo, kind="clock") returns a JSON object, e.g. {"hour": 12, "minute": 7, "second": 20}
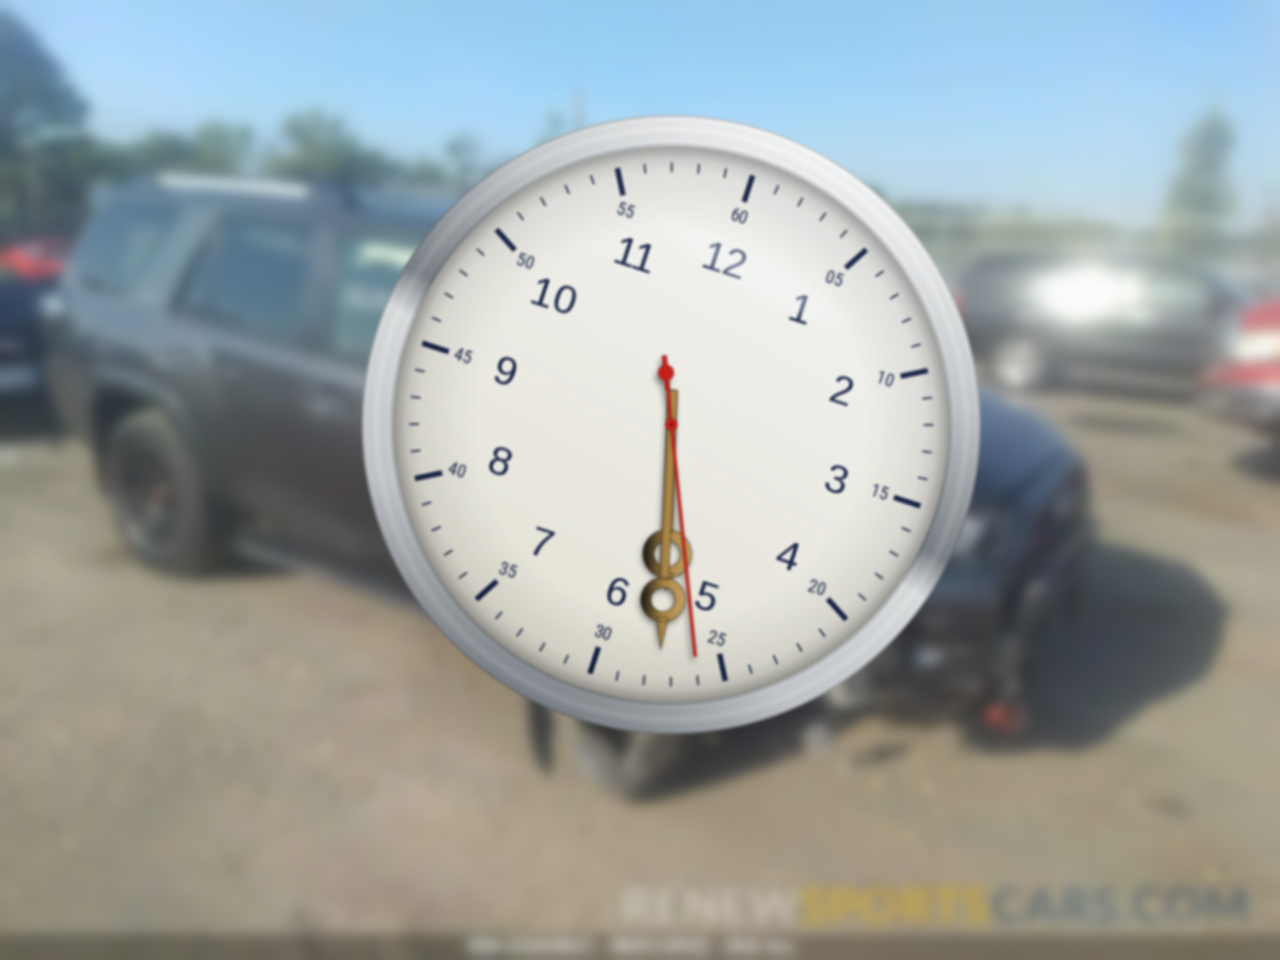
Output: {"hour": 5, "minute": 27, "second": 26}
